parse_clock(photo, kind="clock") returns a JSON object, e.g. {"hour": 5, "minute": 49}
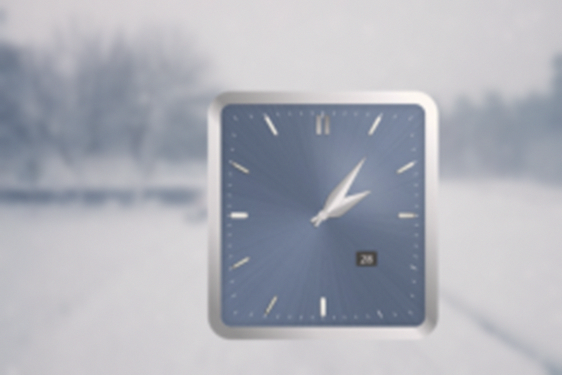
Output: {"hour": 2, "minute": 6}
